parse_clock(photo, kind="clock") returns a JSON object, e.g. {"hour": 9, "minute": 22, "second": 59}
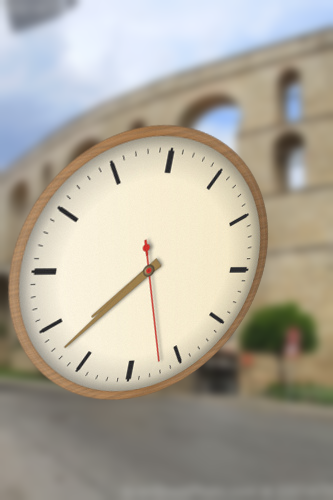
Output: {"hour": 7, "minute": 37, "second": 27}
